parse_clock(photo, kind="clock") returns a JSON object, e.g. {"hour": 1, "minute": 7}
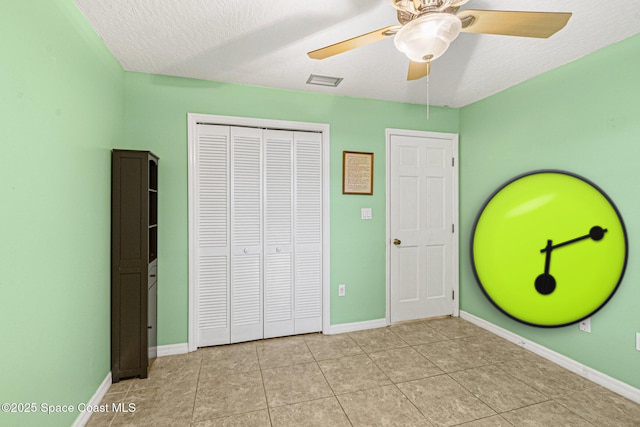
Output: {"hour": 6, "minute": 12}
